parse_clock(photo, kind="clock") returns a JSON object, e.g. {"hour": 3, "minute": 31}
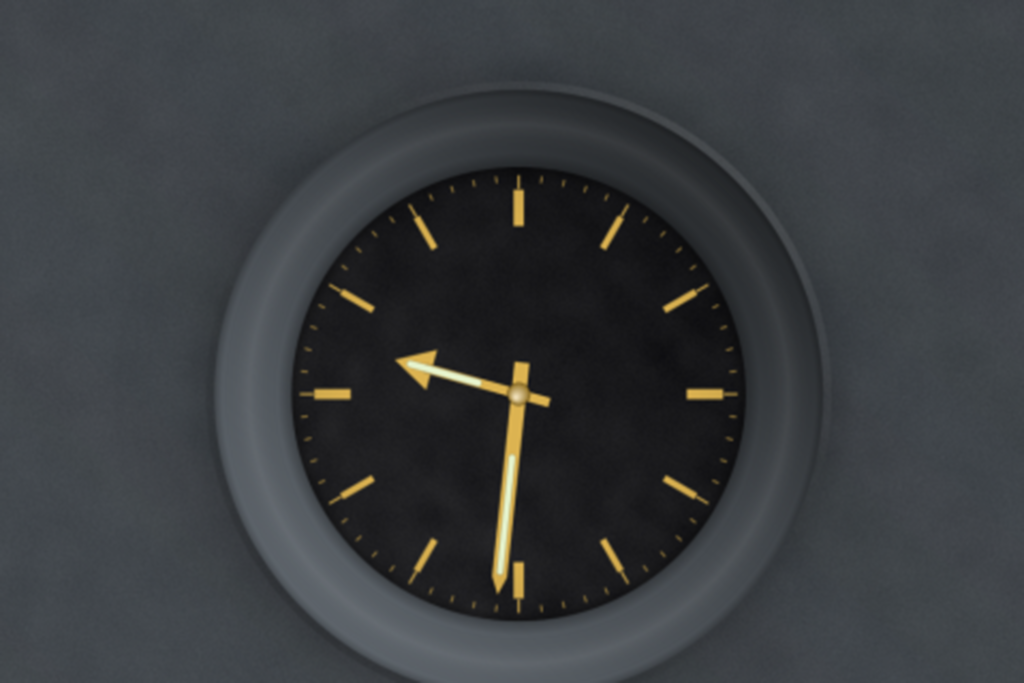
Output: {"hour": 9, "minute": 31}
